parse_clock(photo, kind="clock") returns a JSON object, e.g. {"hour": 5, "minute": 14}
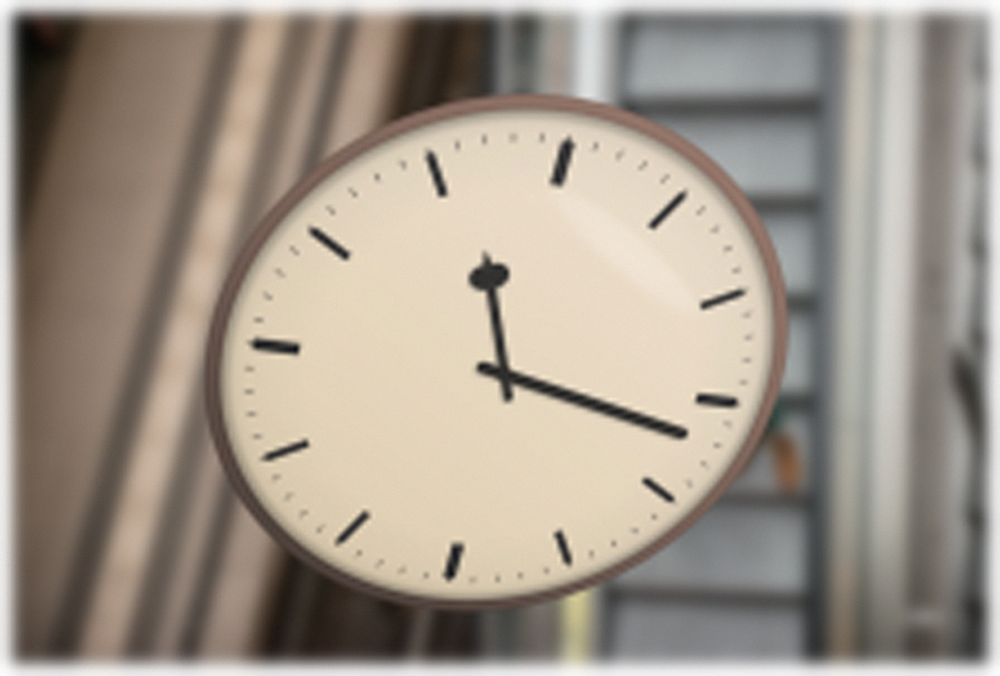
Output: {"hour": 11, "minute": 17}
